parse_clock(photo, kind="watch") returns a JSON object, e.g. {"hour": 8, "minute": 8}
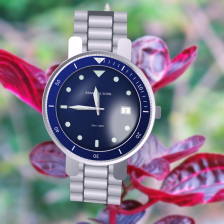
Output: {"hour": 11, "minute": 45}
